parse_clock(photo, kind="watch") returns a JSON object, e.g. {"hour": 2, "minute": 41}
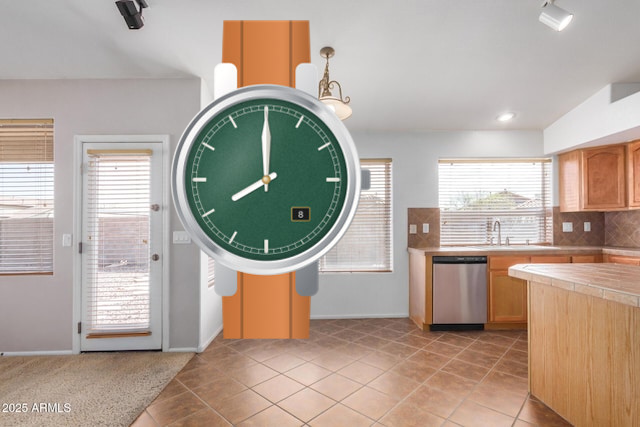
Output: {"hour": 8, "minute": 0}
